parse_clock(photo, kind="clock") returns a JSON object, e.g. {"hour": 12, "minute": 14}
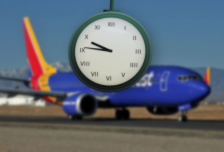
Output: {"hour": 9, "minute": 46}
